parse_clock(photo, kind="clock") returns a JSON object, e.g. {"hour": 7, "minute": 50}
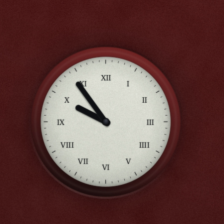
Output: {"hour": 9, "minute": 54}
